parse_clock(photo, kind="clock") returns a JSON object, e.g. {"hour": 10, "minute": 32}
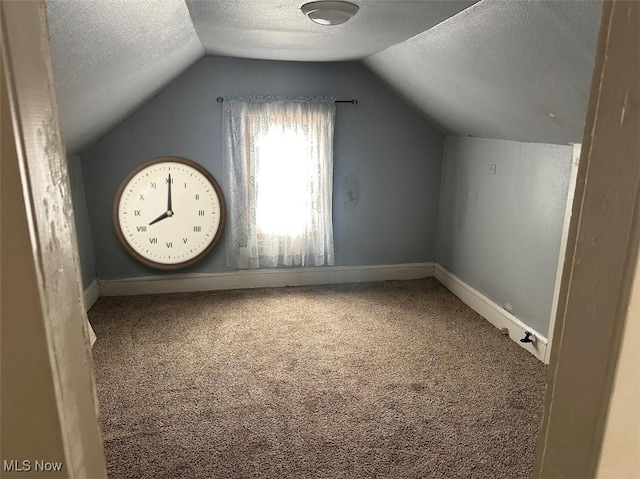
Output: {"hour": 8, "minute": 0}
